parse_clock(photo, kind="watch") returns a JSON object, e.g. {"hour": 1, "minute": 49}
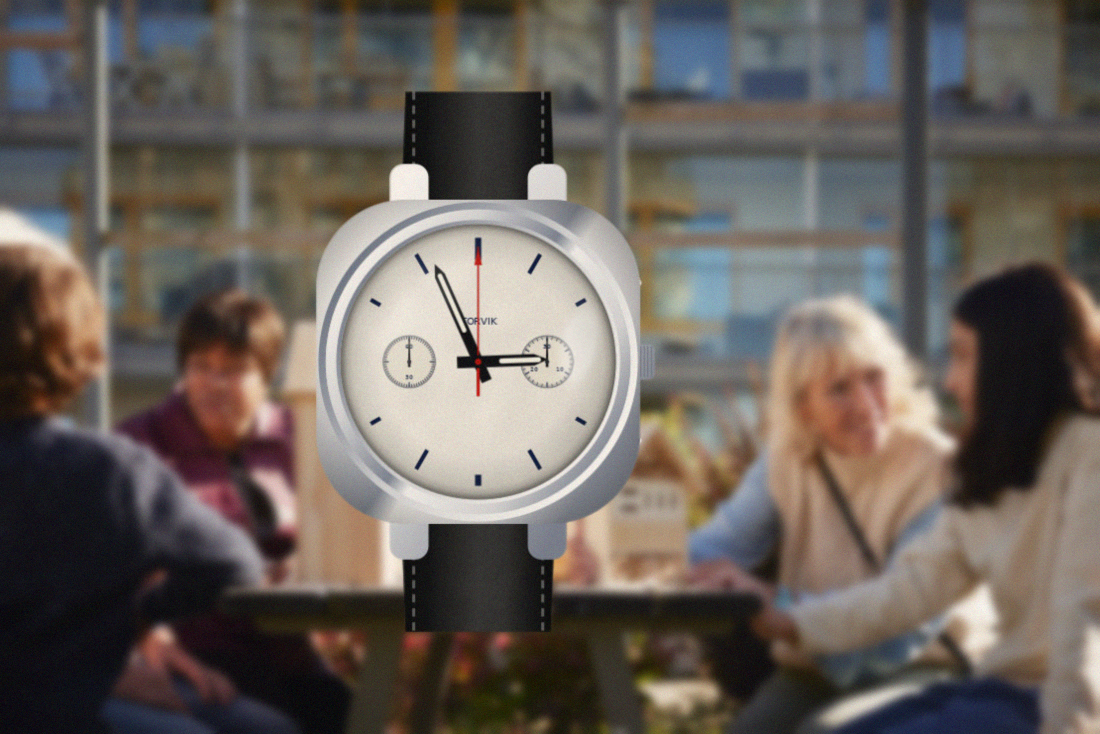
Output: {"hour": 2, "minute": 56}
